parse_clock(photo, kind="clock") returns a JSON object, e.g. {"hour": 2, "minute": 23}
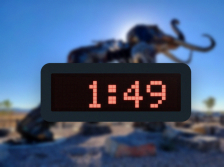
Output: {"hour": 1, "minute": 49}
